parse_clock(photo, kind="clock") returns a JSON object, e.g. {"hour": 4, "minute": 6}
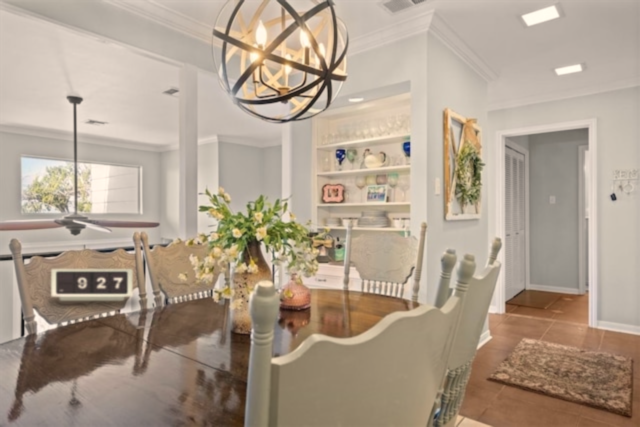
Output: {"hour": 9, "minute": 27}
